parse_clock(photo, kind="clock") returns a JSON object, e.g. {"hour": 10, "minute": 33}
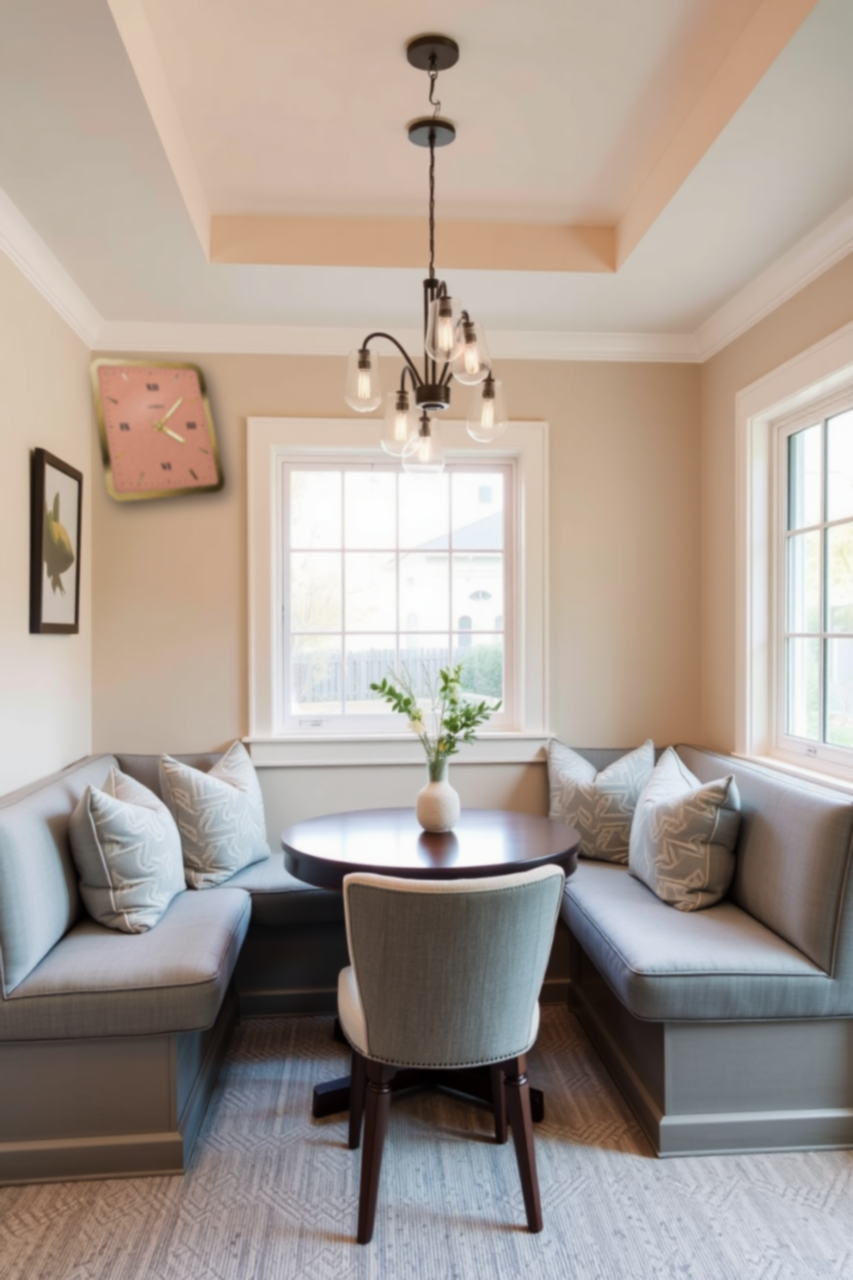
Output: {"hour": 4, "minute": 8}
